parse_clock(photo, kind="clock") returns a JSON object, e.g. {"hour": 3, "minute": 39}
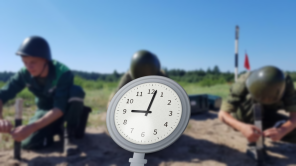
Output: {"hour": 9, "minute": 2}
